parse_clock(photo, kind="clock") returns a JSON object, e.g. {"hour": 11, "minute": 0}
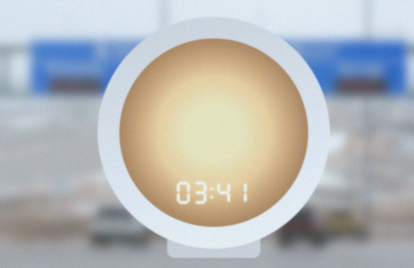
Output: {"hour": 3, "minute": 41}
